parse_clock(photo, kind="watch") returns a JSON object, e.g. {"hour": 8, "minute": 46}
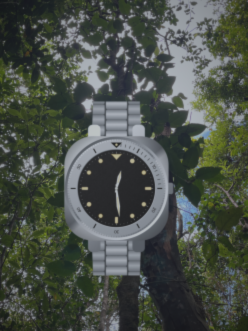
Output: {"hour": 12, "minute": 29}
